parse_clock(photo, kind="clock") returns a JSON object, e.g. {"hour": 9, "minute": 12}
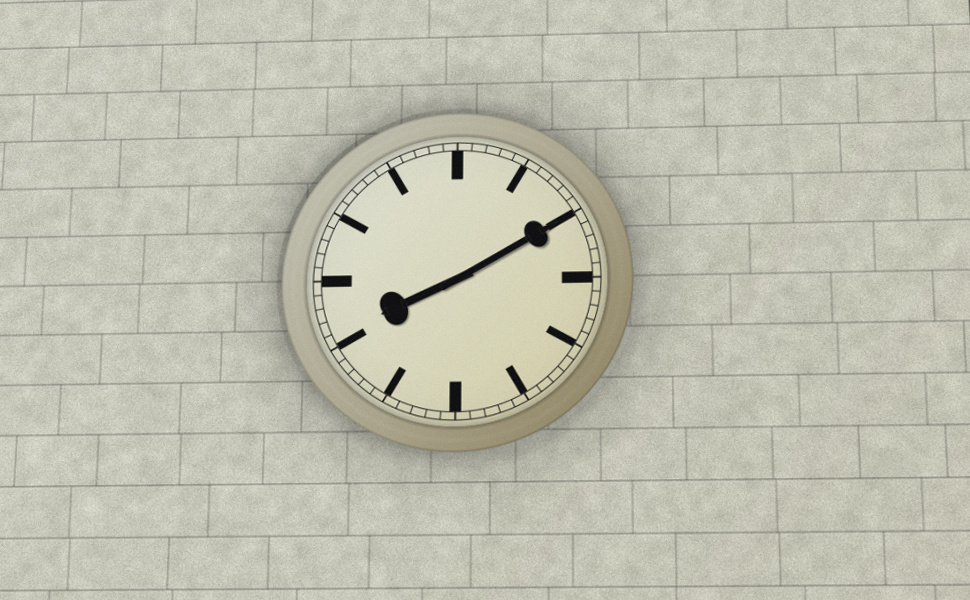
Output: {"hour": 8, "minute": 10}
